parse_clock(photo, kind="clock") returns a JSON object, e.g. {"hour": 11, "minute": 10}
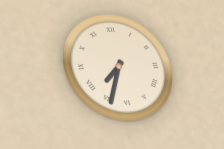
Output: {"hour": 7, "minute": 34}
